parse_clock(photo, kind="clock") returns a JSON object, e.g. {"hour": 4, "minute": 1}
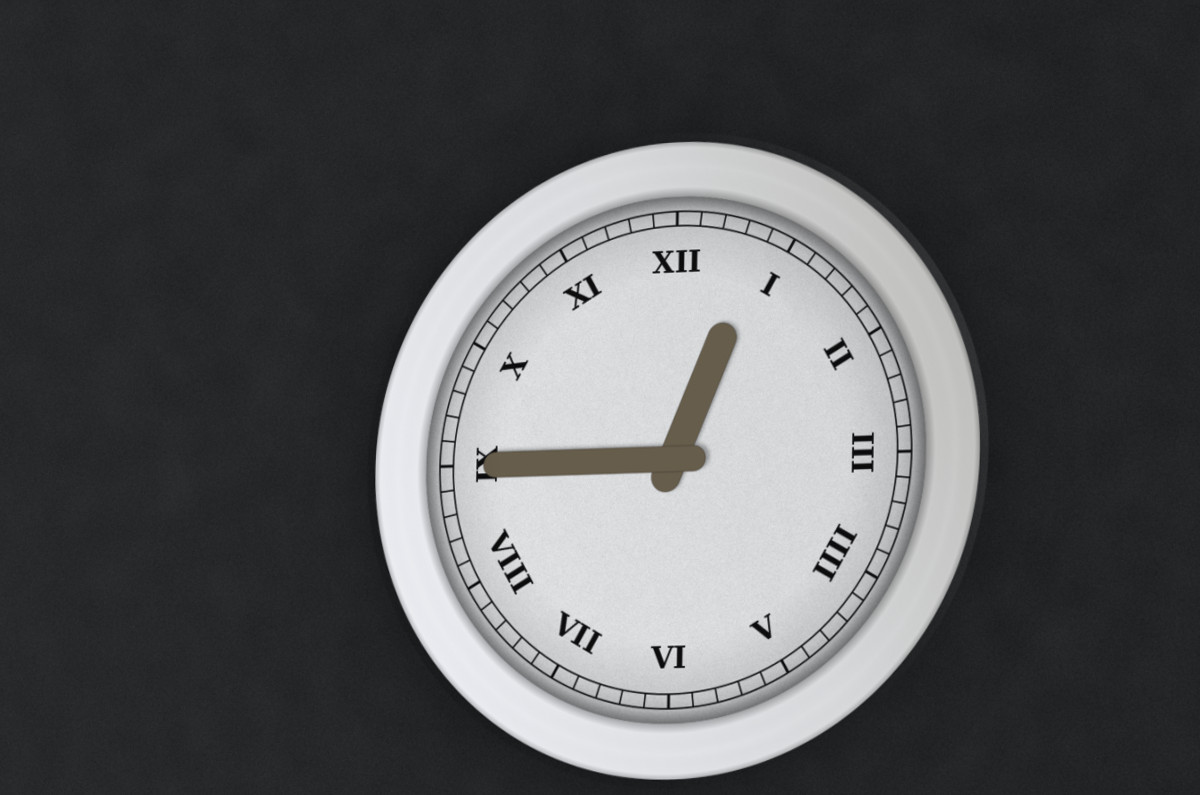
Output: {"hour": 12, "minute": 45}
